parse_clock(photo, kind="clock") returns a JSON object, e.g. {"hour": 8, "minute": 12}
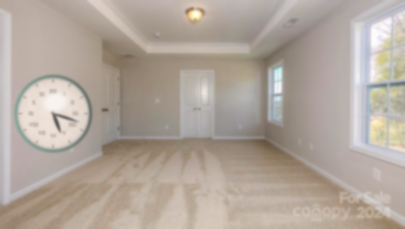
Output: {"hour": 5, "minute": 18}
